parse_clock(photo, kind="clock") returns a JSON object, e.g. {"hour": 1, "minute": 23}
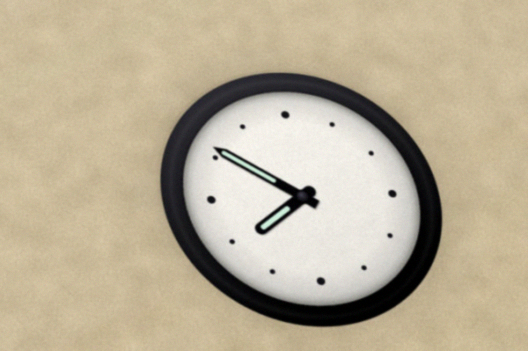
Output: {"hour": 7, "minute": 51}
